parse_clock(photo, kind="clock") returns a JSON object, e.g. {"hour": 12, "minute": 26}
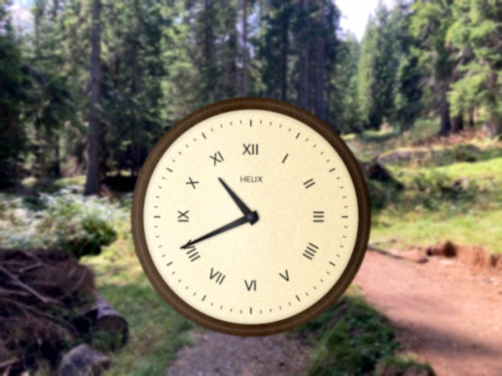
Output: {"hour": 10, "minute": 41}
